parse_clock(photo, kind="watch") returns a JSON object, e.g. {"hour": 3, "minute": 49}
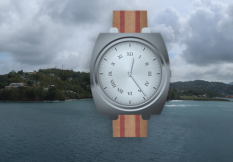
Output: {"hour": 12, "minute": 24}
